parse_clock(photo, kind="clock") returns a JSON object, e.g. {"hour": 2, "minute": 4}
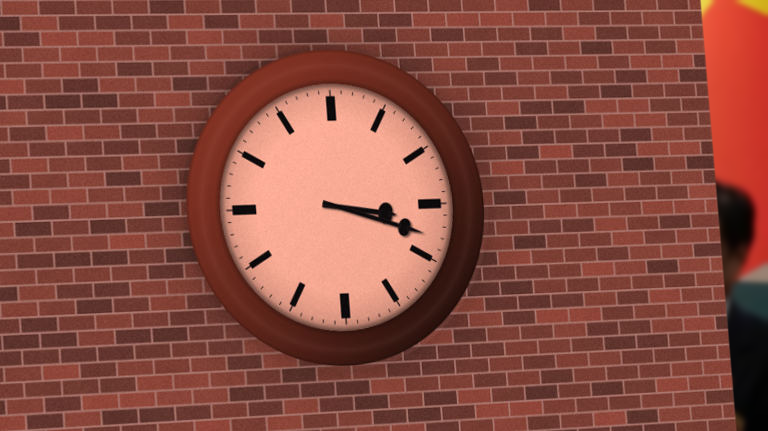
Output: {"hour": 3, "minute": 18}
